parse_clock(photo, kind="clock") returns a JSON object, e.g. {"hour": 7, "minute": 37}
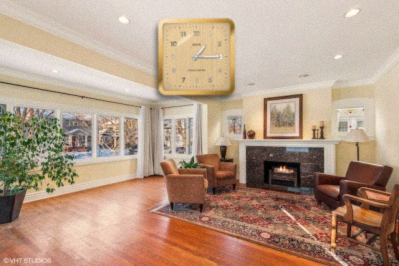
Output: {"hour": 1, "minute": 15}
